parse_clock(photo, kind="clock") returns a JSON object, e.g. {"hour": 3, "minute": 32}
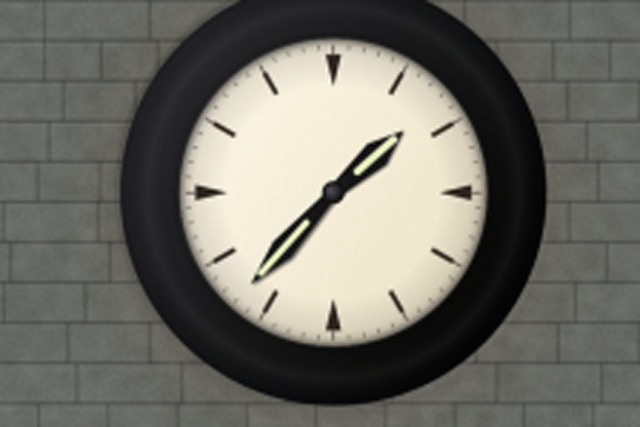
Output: {"hour": 1, "minute": 37}
